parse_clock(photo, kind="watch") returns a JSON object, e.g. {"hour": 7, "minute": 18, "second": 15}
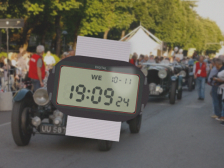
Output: {"hour": 19, "minute": 9, "second": 24}
